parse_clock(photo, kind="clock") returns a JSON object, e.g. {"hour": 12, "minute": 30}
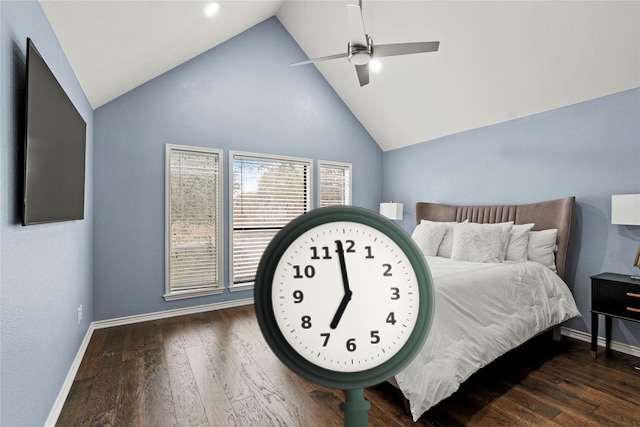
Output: {"hour": 6, "minute": 59}
